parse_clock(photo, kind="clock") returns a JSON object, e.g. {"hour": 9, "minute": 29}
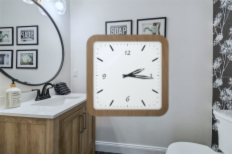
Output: {"hour": 2, "minute": 16}
